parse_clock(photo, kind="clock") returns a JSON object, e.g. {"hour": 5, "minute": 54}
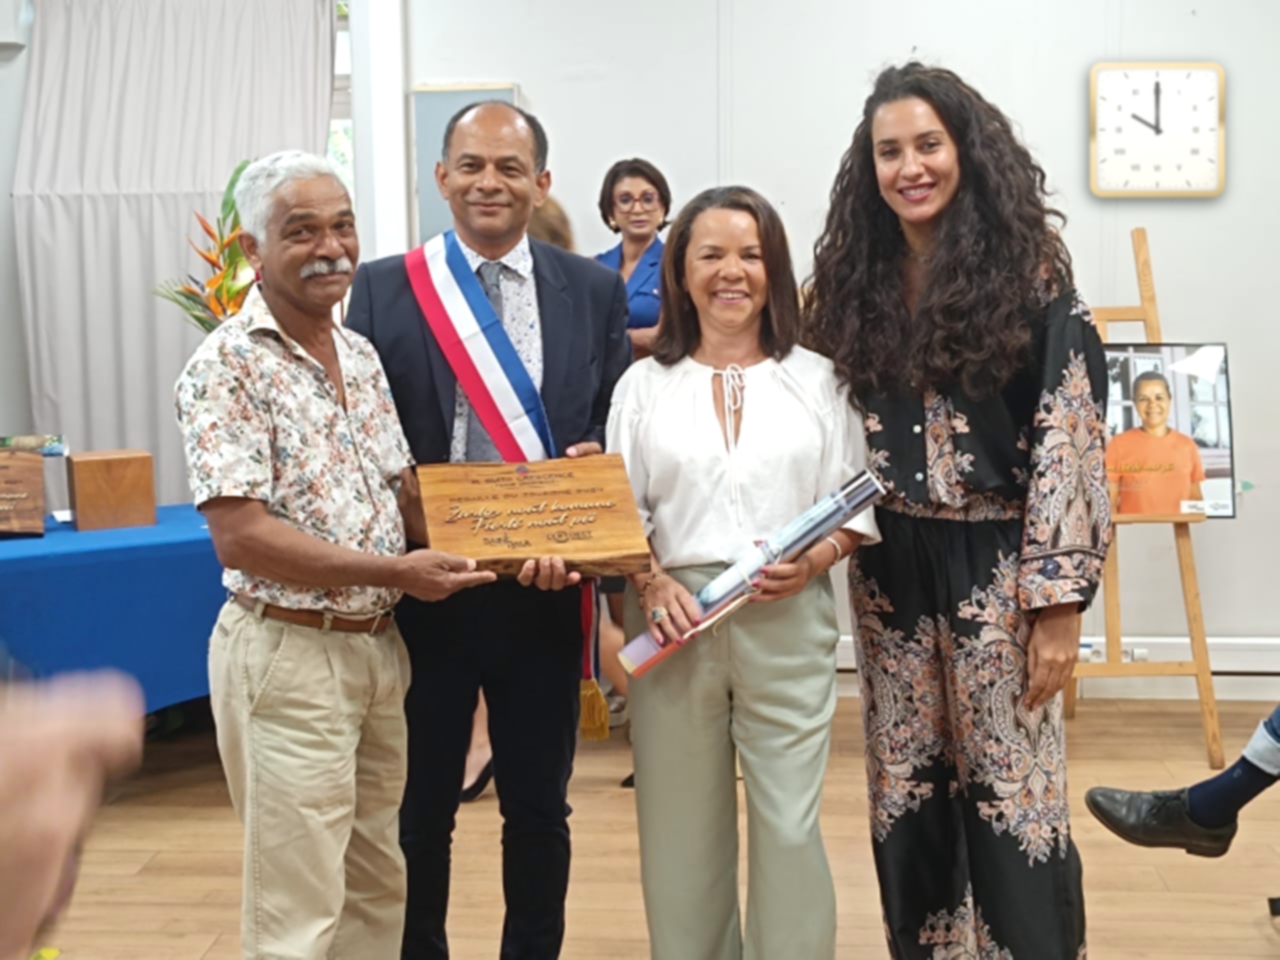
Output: {"hour": 10, "minute": 0}
